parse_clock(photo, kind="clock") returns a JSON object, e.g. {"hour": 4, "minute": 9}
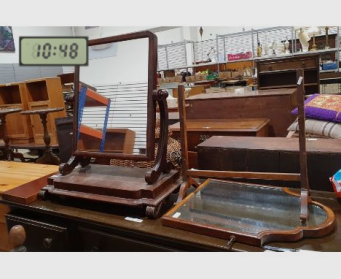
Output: {"hour": 10, "minute": 48}
